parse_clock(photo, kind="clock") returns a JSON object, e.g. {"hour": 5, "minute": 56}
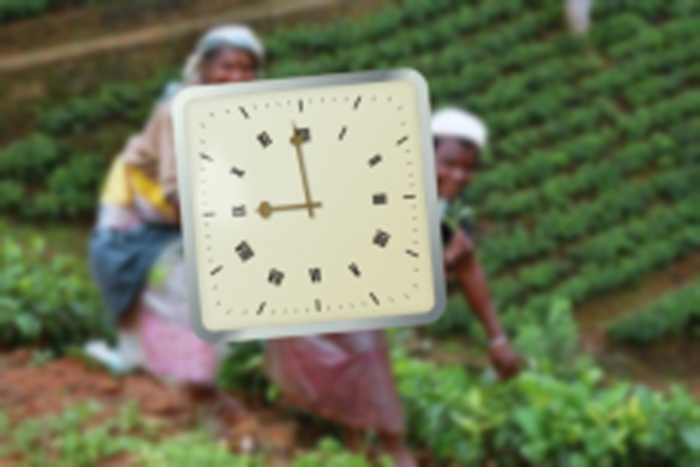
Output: {"hour": 8, "minute": 59}
